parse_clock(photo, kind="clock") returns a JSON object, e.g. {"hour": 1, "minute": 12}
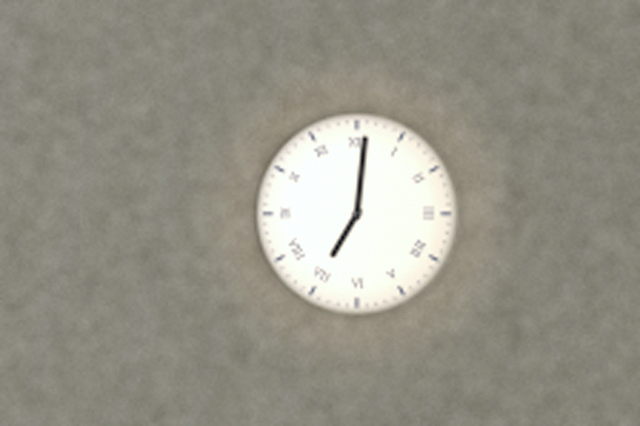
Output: {"hour": 7, "minute": 1}
